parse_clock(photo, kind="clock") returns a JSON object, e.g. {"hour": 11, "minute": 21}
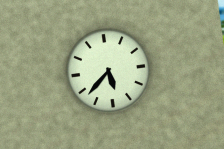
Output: {"hour": 5, "minute": 38}
